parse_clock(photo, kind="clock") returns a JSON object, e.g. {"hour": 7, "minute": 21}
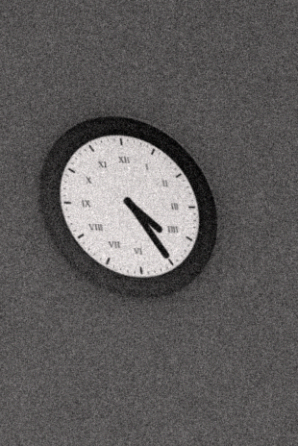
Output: {"hour": 4, "minute": 25}
